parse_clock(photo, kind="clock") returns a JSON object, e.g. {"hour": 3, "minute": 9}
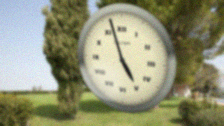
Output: {"hour": 4, "minute": 57}
